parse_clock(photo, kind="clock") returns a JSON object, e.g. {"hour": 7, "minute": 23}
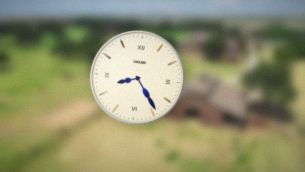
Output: {"hour": 8, "minute": 24}
